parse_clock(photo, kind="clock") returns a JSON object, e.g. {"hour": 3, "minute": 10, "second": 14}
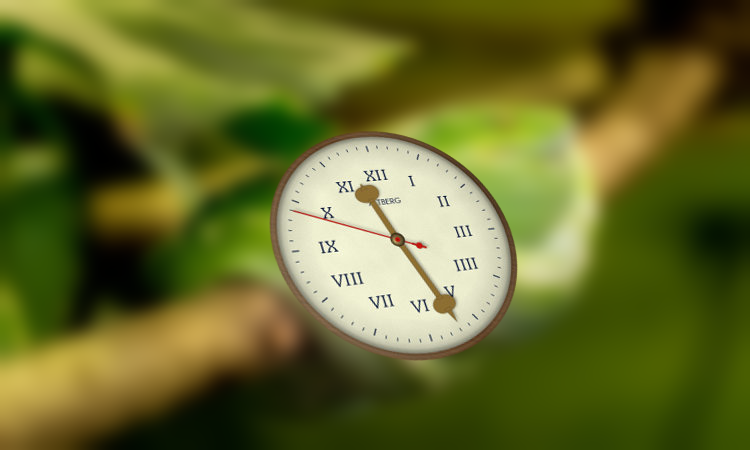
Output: {"hour": 11, "minute": 26, "second": 49}
